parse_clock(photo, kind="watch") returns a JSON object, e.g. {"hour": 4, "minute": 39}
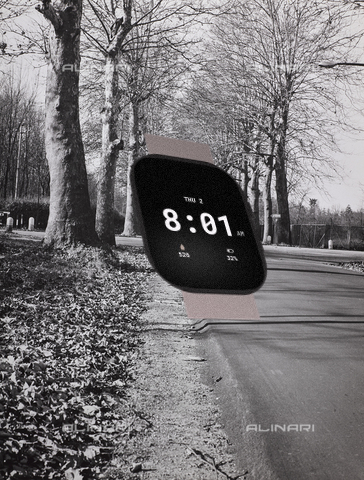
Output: {"hour": 8, "minute": 1}
